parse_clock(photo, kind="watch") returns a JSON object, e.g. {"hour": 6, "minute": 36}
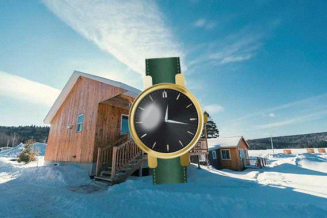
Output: {"hour": 12, "minute": 17}
